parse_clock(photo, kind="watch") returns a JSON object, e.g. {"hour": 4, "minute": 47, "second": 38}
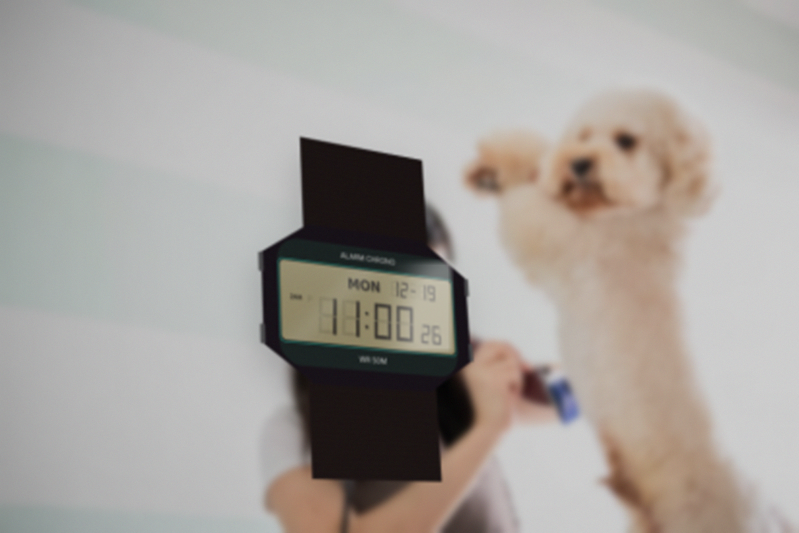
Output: {"hour": 11, "minute": 0, "second": 26}
